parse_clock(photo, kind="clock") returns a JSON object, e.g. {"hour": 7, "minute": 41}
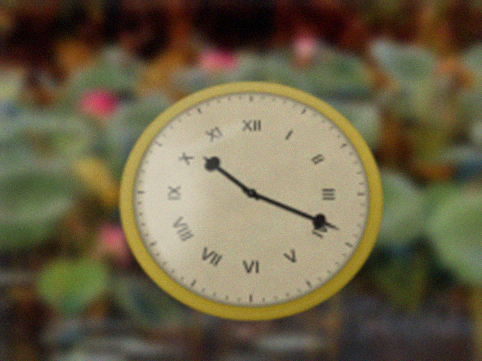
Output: {"hour": 10, "minute": 19}
